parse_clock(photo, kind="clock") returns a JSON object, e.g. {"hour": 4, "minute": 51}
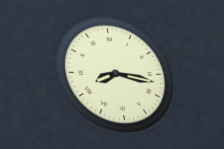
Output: {"hour": 8, "minute": 17}
